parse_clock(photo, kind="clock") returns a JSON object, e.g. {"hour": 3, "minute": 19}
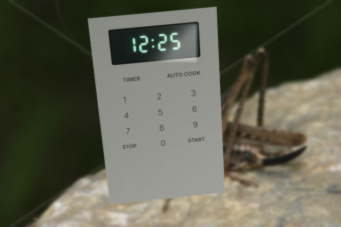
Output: {"hour": 12, "minute": 25}
